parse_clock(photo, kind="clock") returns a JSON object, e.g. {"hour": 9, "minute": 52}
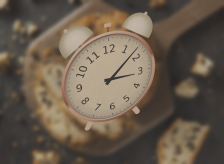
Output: {"hour": 3, "minute": 8}
